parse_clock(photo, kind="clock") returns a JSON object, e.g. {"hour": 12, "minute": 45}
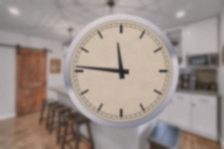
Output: {"hour": 11, "minute": 46}
